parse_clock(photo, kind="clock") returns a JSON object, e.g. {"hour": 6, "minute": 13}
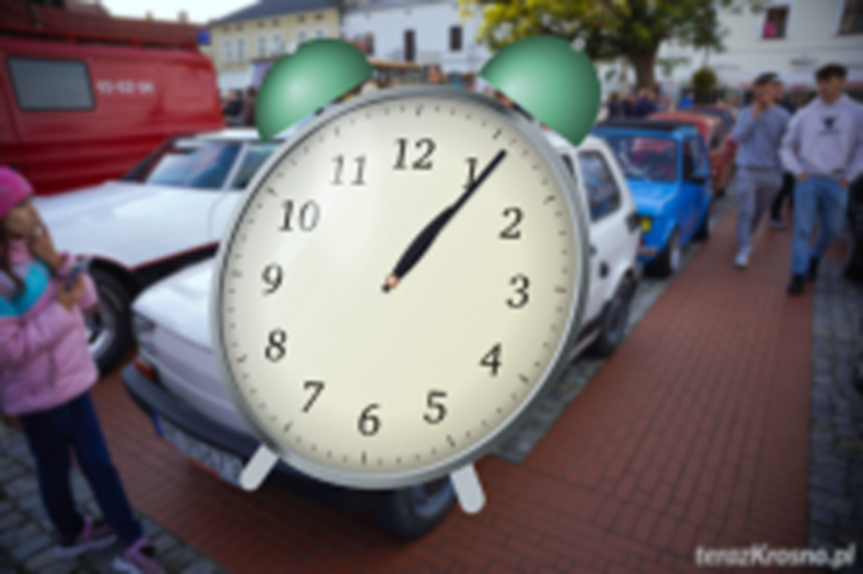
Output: {"hour": 1, "minute": 6}
